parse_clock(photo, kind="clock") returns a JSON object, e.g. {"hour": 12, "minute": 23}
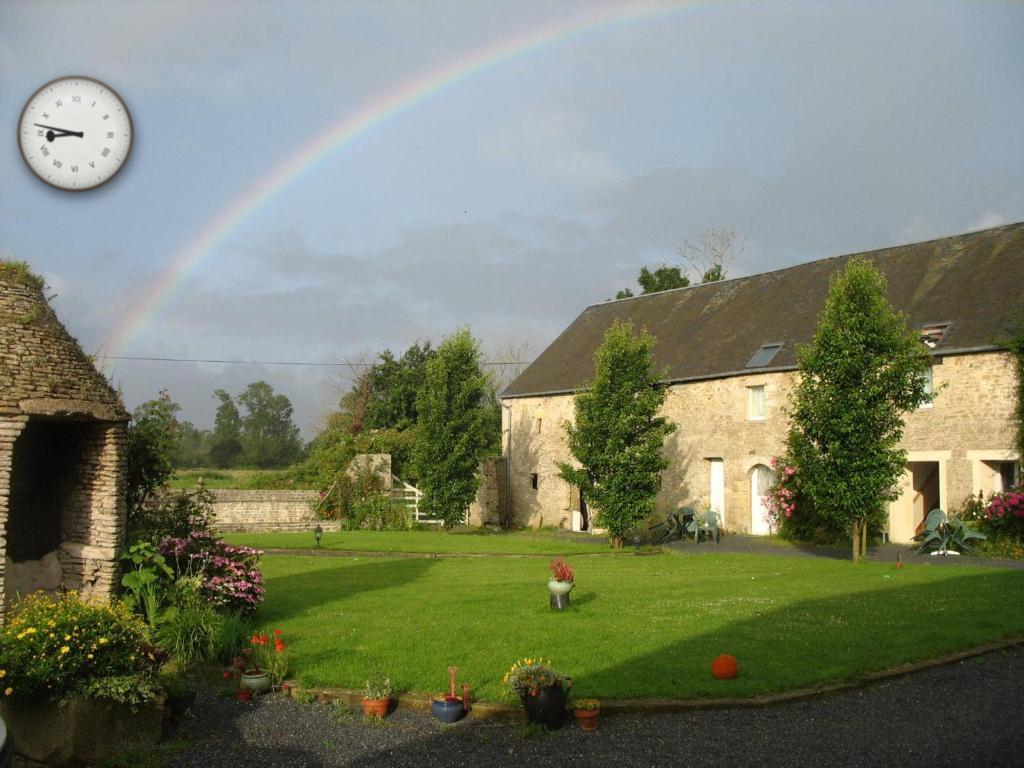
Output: {"hour": 8, "minute": 47}
